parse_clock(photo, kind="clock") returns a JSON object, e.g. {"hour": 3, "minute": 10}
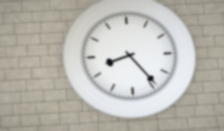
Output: {"hour": 8, "minute": 24}
